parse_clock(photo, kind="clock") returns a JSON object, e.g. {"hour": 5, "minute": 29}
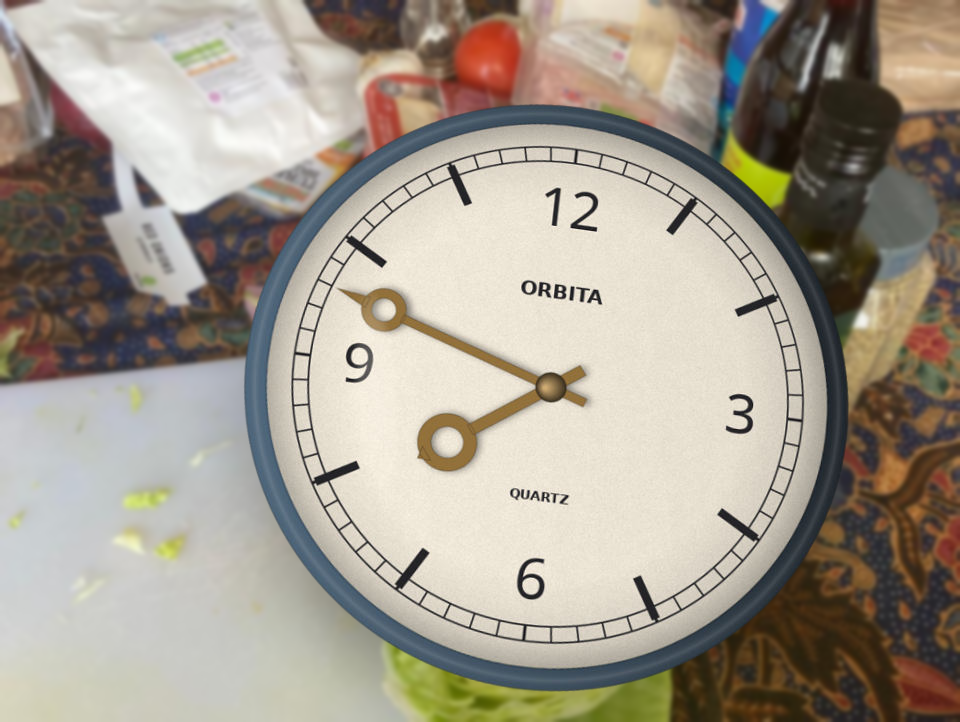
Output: {"hour": 7, "minute": 48}
